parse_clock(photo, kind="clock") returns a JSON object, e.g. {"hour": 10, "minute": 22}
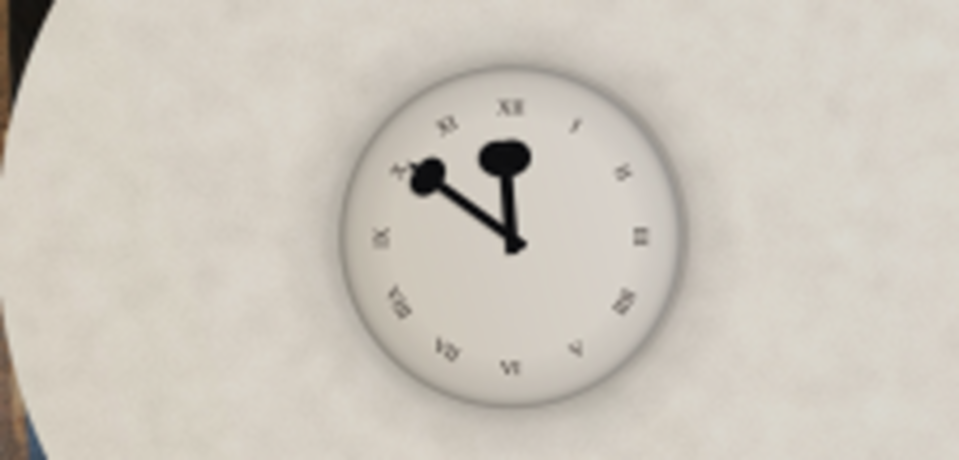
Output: {"hour": 11, "minute": 51}
